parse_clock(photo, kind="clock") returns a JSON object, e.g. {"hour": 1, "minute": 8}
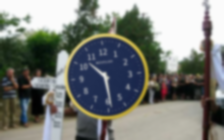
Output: {"hour": 10, "minute": 29}
